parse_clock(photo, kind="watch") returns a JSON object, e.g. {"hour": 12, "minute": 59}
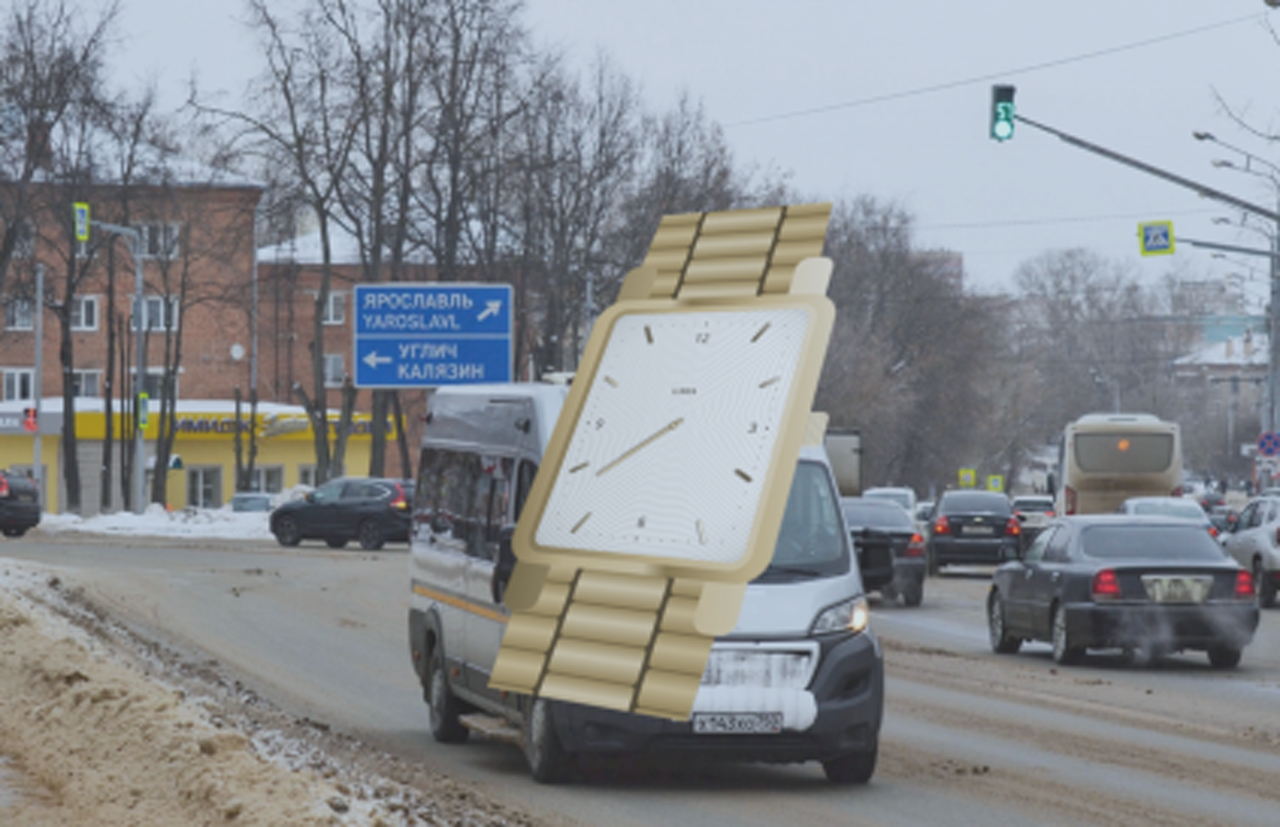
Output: {"hour": 7, "minute": 38}
